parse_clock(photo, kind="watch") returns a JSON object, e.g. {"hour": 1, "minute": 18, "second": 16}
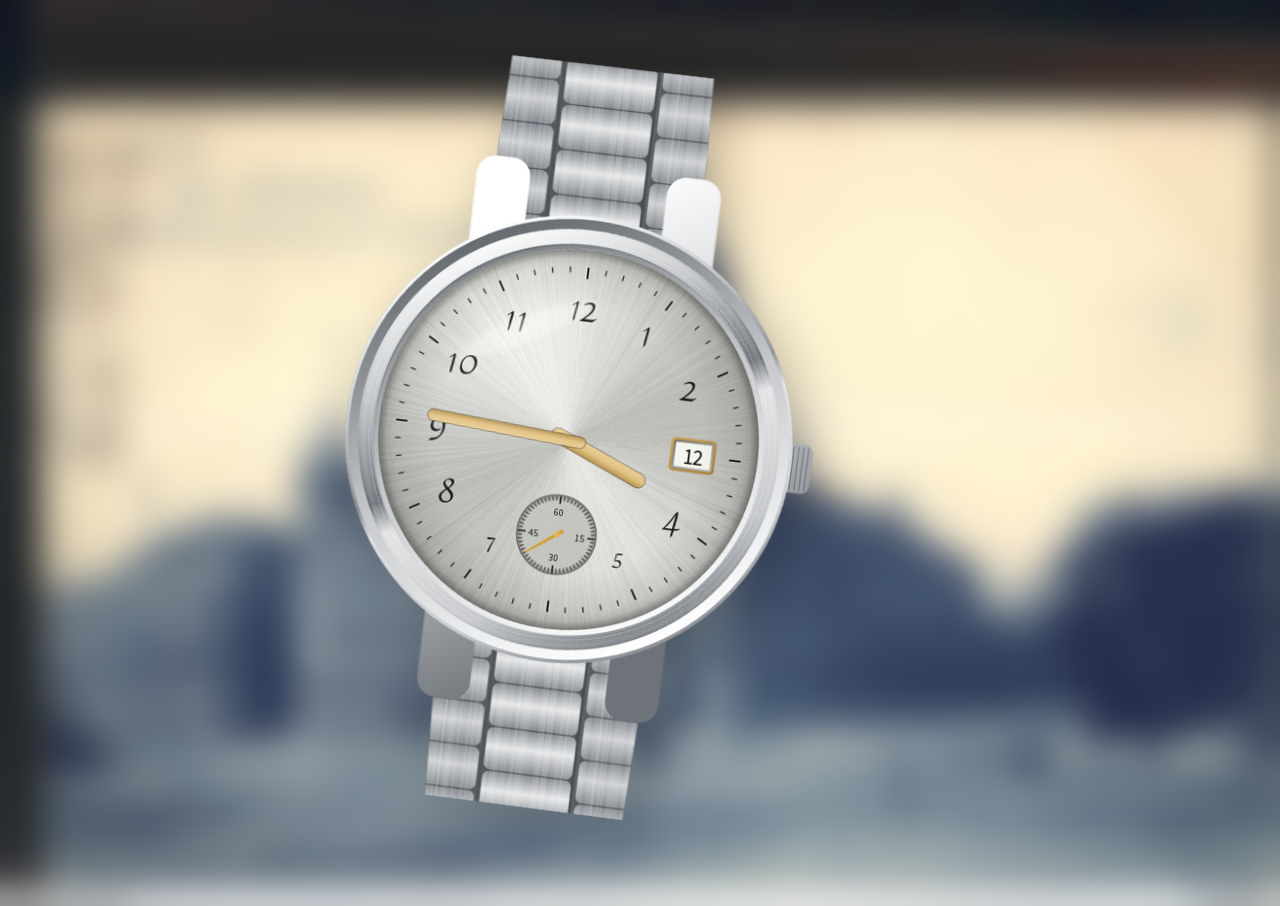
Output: {"hour": 3, "minute": 45, "second": 39}
